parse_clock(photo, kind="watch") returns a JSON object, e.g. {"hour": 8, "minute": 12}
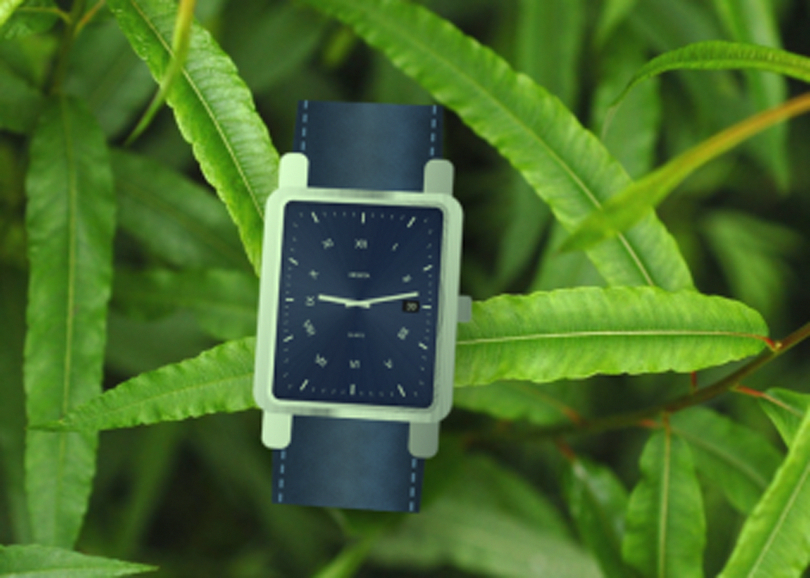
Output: {"hour": 9, "minute": 13}
